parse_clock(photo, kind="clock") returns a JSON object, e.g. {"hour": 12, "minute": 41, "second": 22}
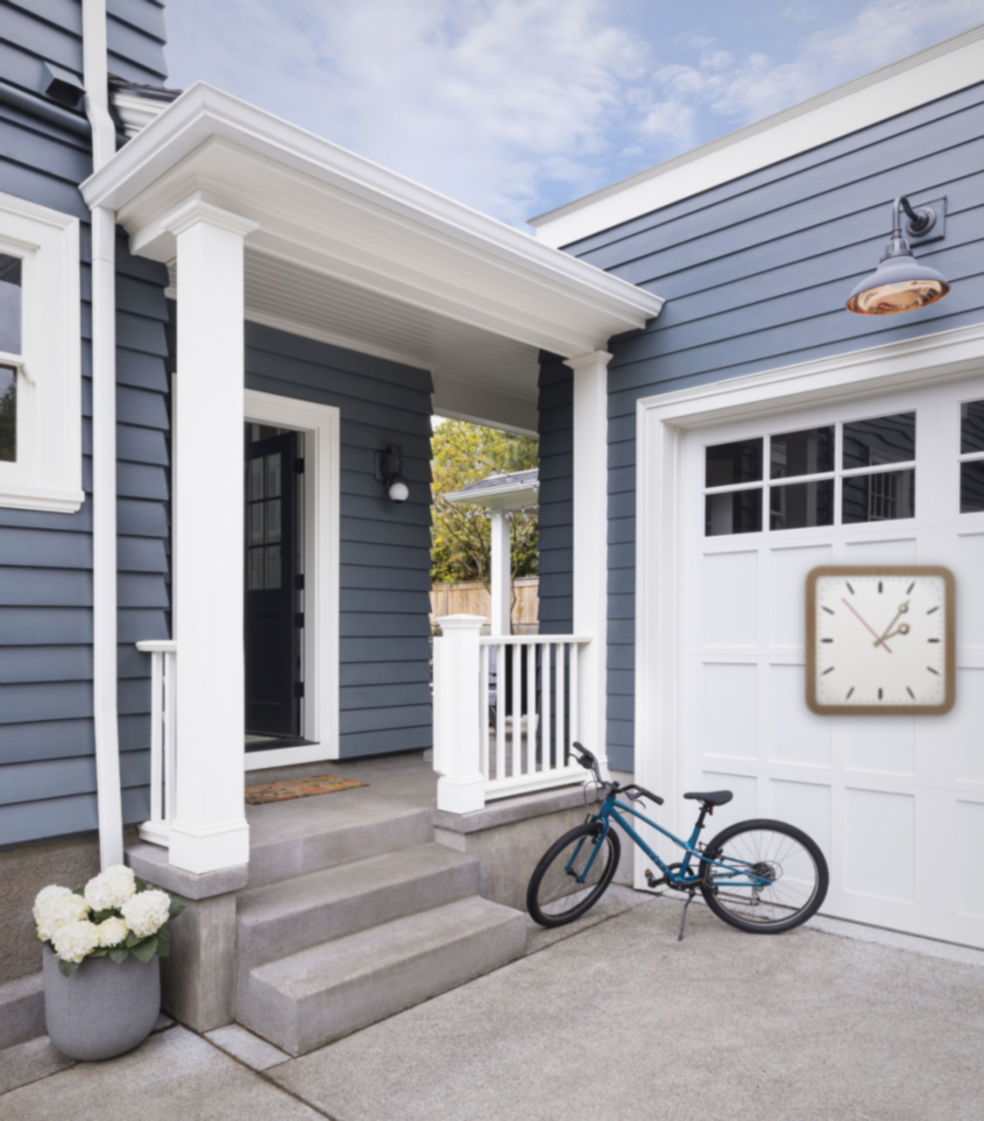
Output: {"hour": 2, "minute": 5, "second": 53}
